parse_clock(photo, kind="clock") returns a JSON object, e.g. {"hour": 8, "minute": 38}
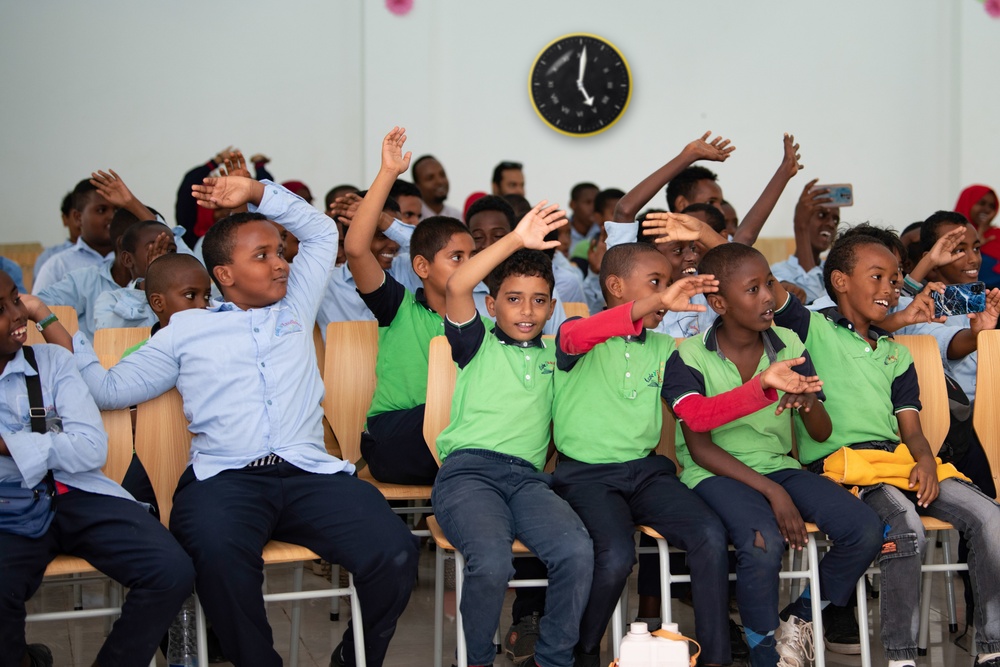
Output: {"hour": 5, "minute": 1}
